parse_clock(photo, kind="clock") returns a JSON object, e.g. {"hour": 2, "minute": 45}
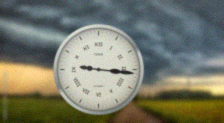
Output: {"hour": 9, "minute": 16}
